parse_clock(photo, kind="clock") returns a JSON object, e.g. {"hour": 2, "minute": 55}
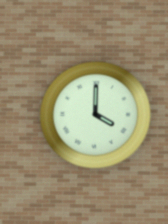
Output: {"hour": 4, "minute": 0}
